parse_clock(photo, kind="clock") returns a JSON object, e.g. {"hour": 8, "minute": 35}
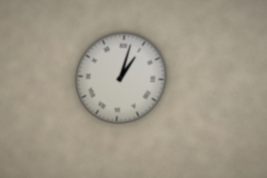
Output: {"hour": 1, "minute": 2}
